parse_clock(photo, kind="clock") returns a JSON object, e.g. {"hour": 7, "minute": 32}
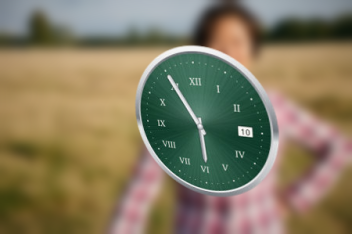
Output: {"hour": 5, "minute": 55}
